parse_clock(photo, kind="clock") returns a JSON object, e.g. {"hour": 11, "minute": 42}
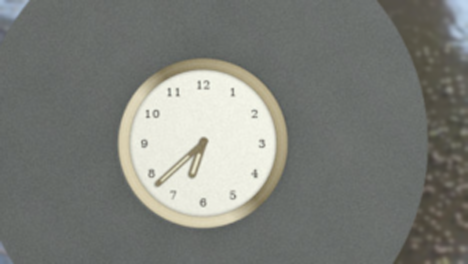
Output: {"hour": 6, "minute": 38}
